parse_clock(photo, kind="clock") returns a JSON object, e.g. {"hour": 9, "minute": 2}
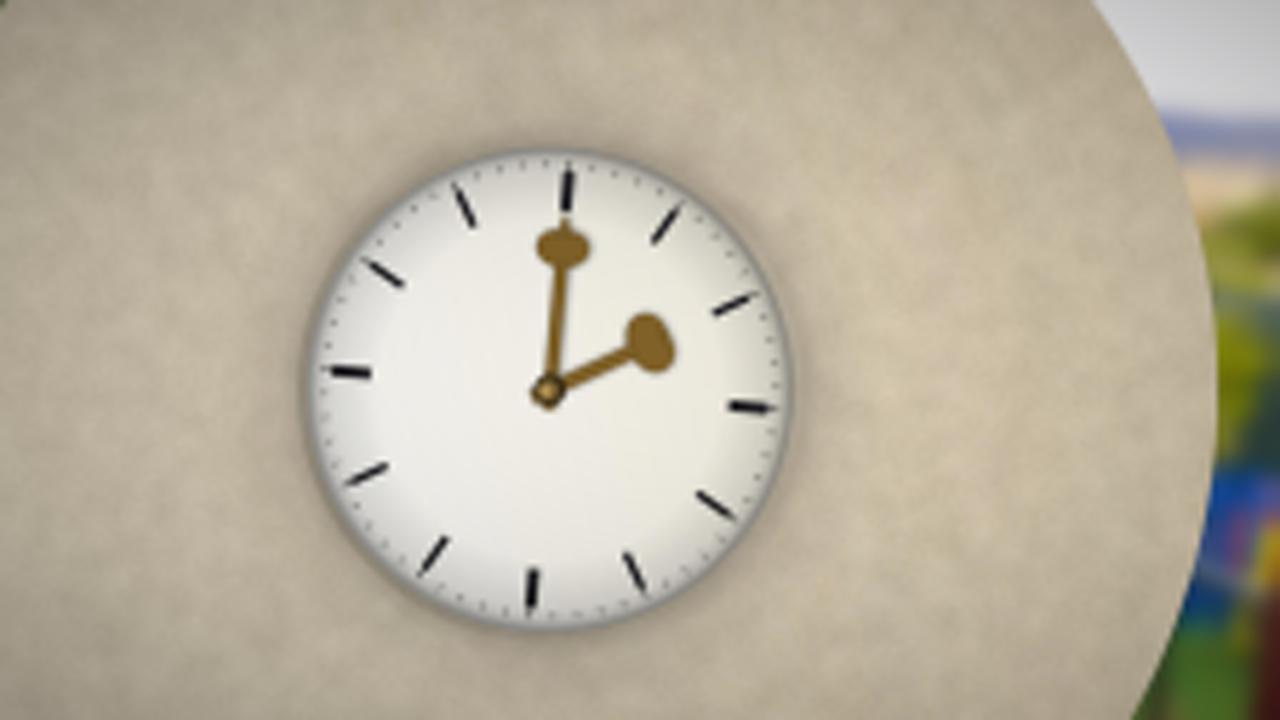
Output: {"hour": 2, "minute": 0}
